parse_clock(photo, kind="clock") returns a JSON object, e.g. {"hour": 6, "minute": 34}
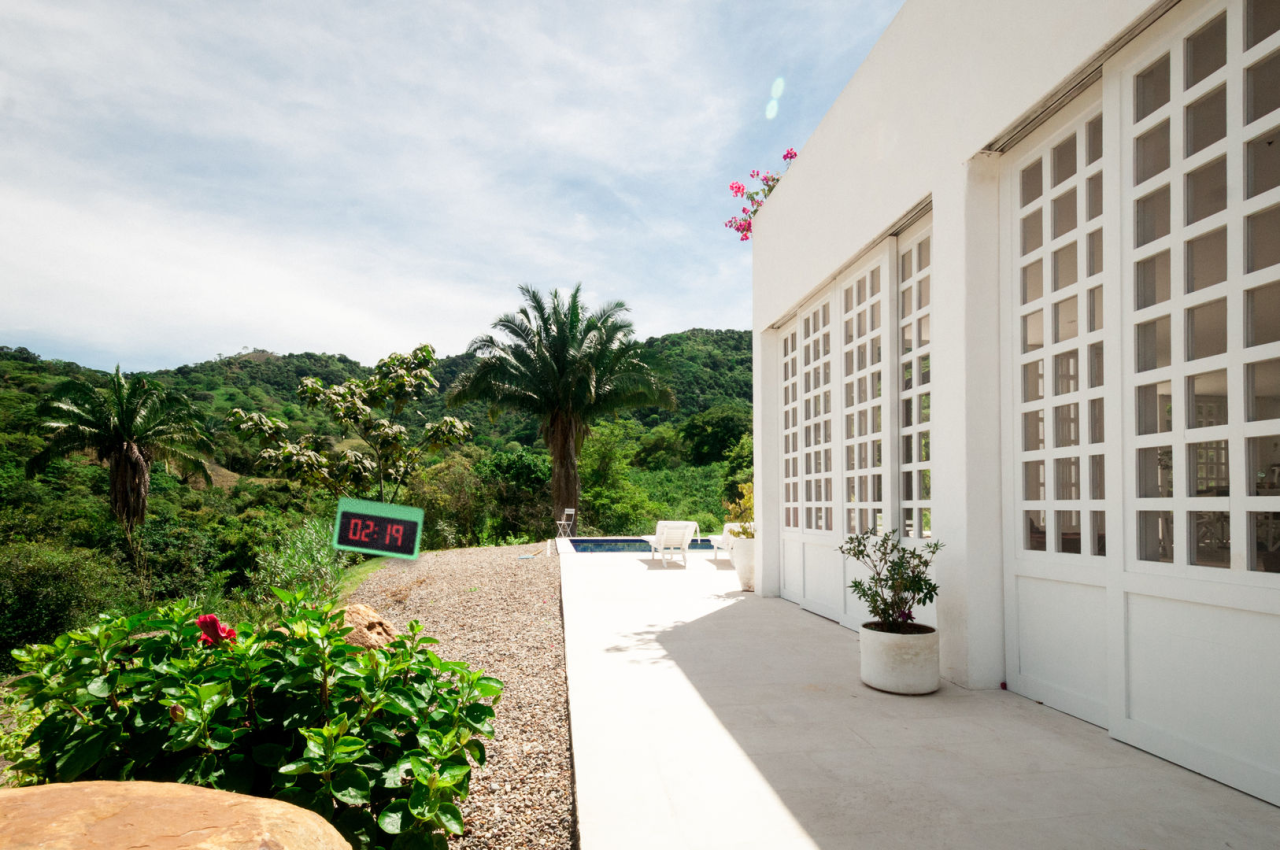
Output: {"hour": 2, "minute": 19}
